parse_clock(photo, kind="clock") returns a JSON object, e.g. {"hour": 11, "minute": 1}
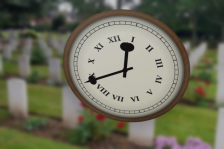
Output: {"hour": 12, "minute": 44}
